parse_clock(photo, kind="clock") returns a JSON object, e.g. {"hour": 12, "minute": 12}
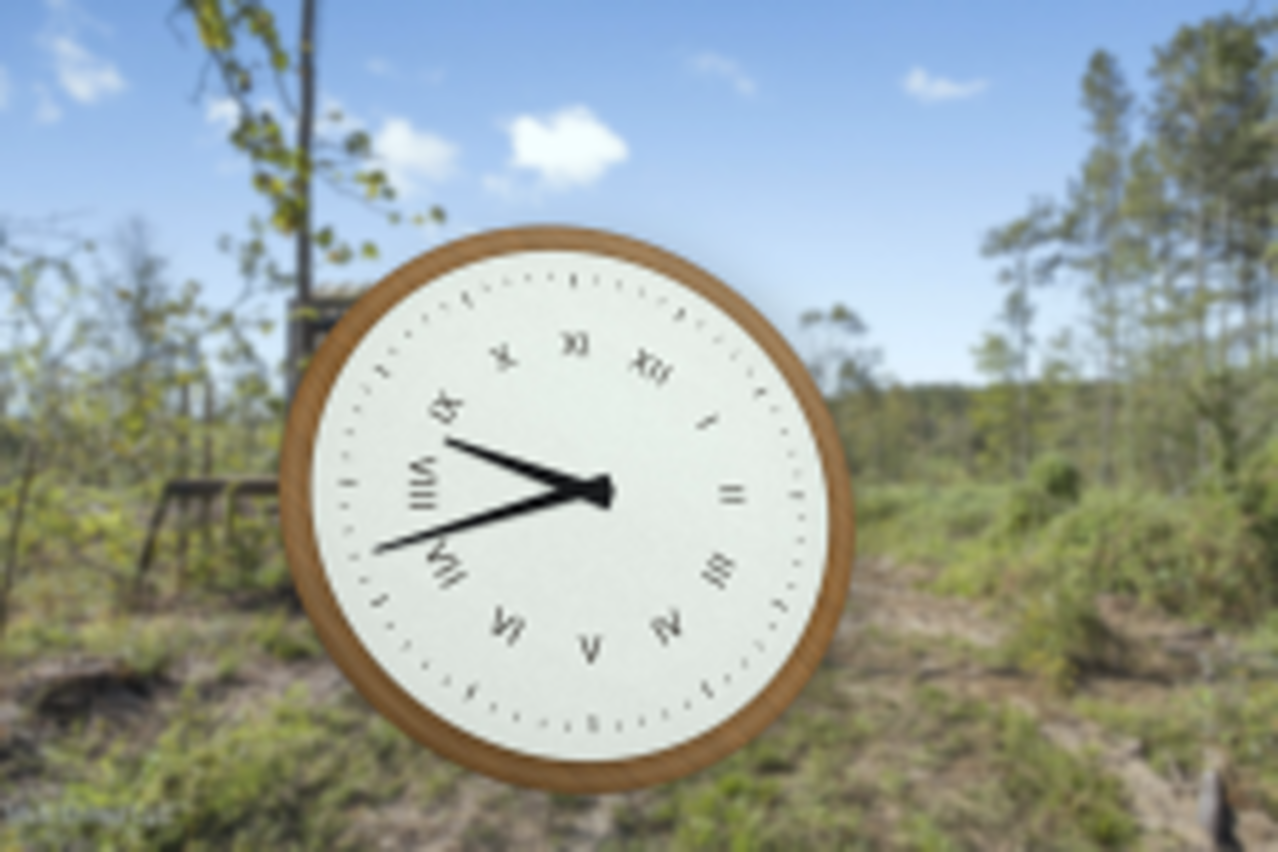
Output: {"hour": 8, "minute": 37}
